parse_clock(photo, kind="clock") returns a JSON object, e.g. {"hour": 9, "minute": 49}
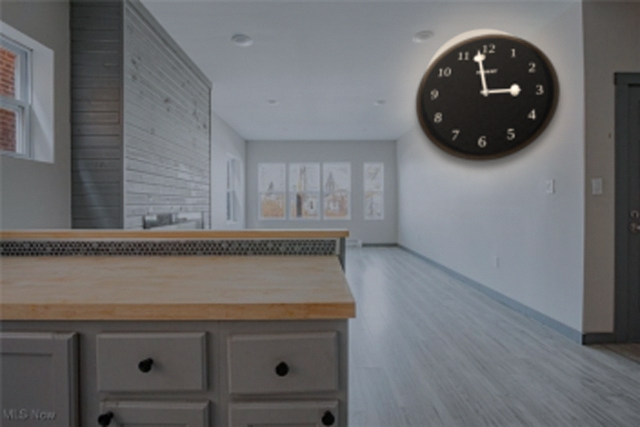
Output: {"hour": 2, "minute": 58}
